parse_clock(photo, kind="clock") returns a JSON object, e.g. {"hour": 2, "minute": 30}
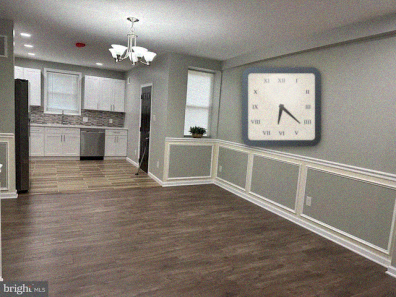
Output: {"hour": 6, "minute": 22}
